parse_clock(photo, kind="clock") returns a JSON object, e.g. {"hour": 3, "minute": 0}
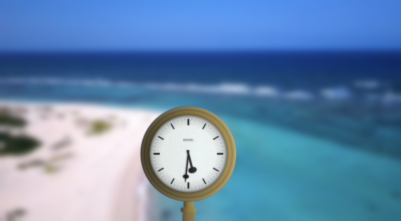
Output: {"hour": 5, "minute": 31}
